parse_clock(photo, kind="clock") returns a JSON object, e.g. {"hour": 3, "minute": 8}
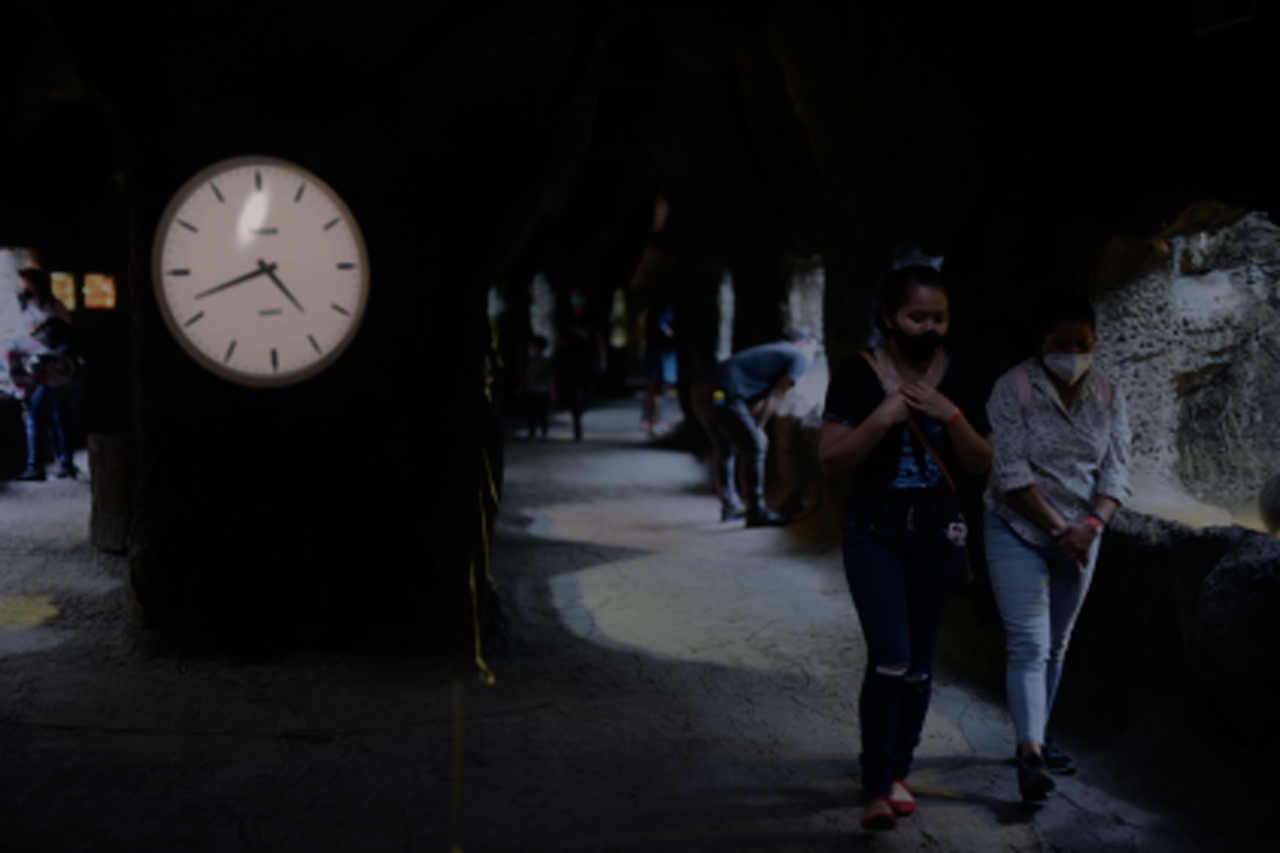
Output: {"hour": 4, "minute": 42}
